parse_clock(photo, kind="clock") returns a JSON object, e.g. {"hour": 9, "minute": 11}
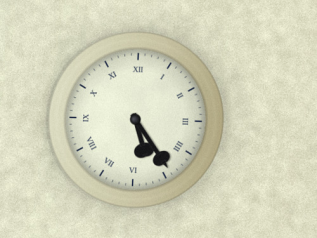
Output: {"hour": 5, "minute": 24}
